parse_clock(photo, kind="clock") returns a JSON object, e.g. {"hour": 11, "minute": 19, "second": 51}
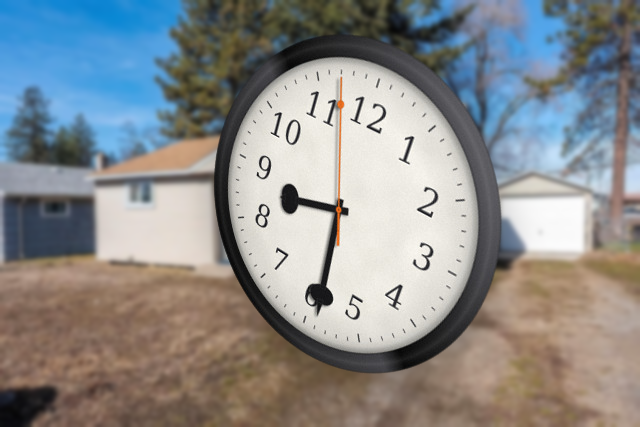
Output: {"hour": 8, "minute": 28, "second": 57}
